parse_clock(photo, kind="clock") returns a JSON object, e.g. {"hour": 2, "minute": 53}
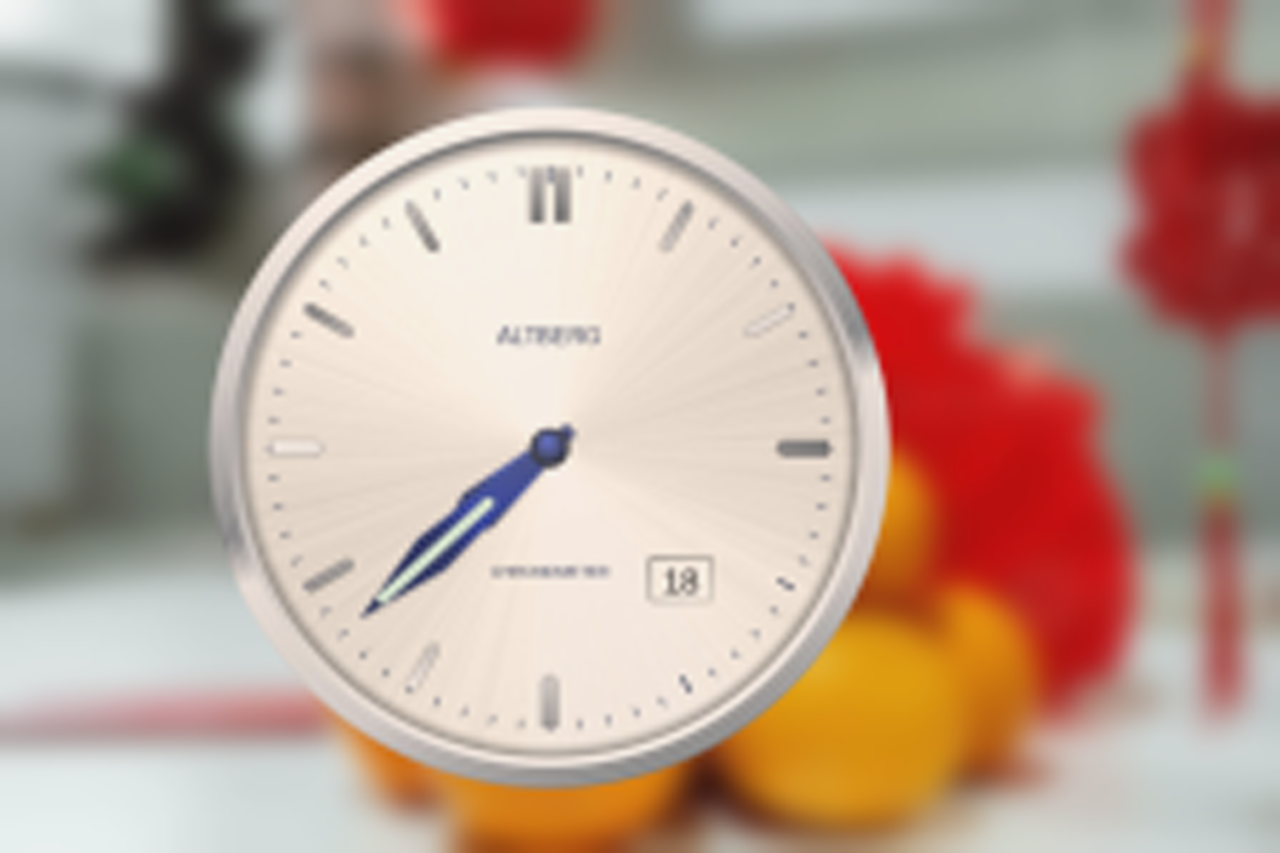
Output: {"hour": 7, "minute": 38}
